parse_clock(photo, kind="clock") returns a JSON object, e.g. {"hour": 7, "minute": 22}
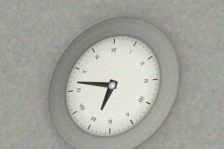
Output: {"hour": 6, "minute": 47}
